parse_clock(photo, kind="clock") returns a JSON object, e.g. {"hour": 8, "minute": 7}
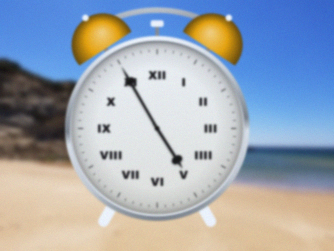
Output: {"hour": 4, "minute": 55}
